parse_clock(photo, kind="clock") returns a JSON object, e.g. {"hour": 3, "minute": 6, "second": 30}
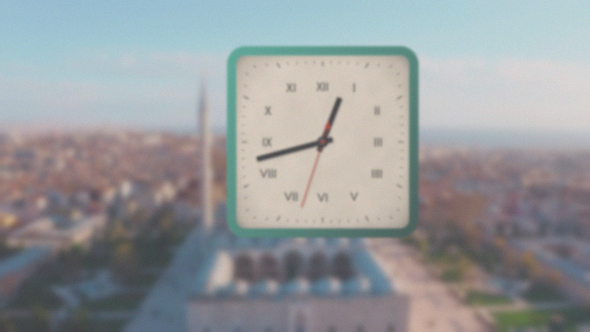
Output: {"hour": 12, "minute": 42, "second": 33}
